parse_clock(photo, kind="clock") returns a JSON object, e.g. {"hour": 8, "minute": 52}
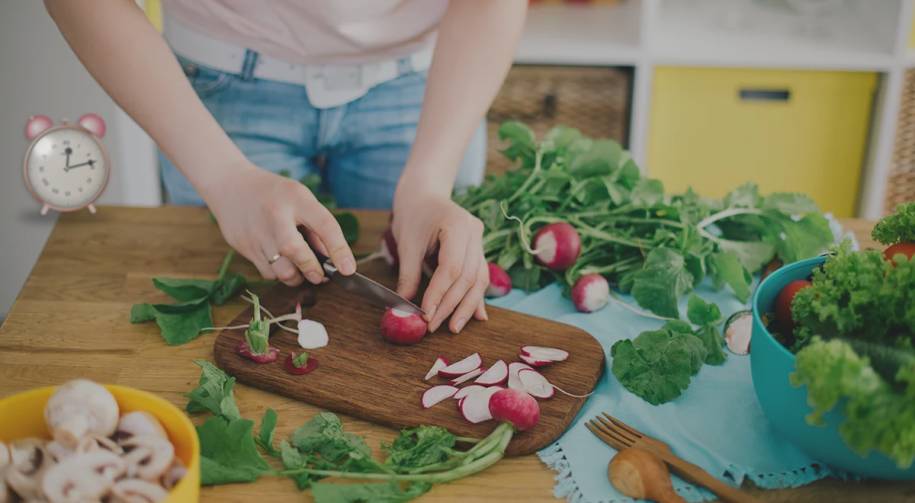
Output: {"hour": 12, "minute": 13}
